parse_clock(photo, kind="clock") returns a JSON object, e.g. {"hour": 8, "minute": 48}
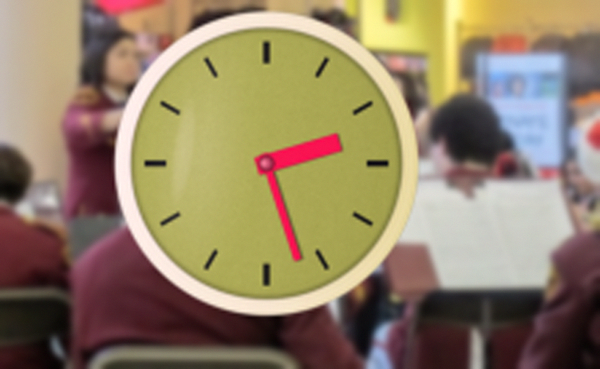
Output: {"hour": 2, "minute": 27}
